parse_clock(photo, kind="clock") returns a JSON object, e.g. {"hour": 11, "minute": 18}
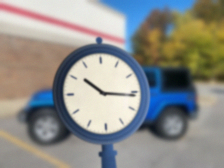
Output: {"hour": 10, "minute": 16}
